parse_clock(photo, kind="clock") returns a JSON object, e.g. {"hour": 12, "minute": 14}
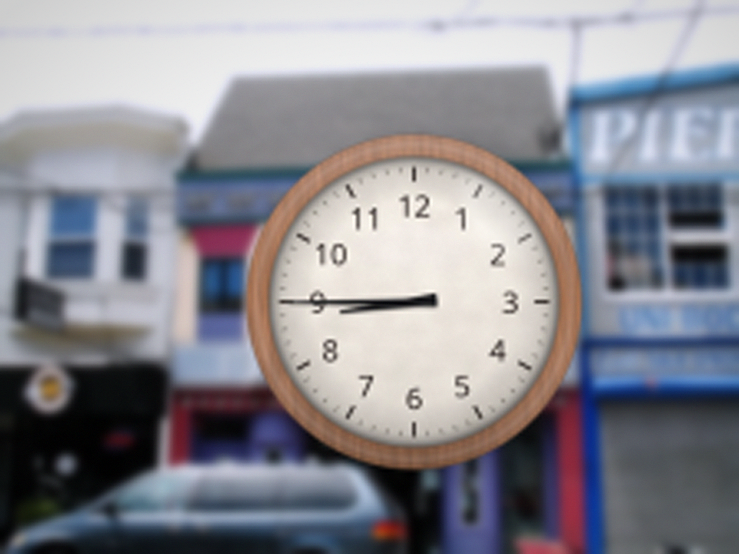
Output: {"hour": 8, "minute": 45}
